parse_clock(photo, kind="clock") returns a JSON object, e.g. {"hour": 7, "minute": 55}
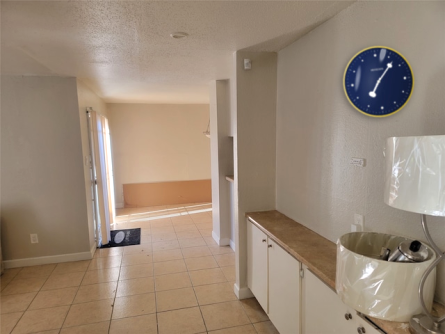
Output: {"hour": 7, "minute": 7}
